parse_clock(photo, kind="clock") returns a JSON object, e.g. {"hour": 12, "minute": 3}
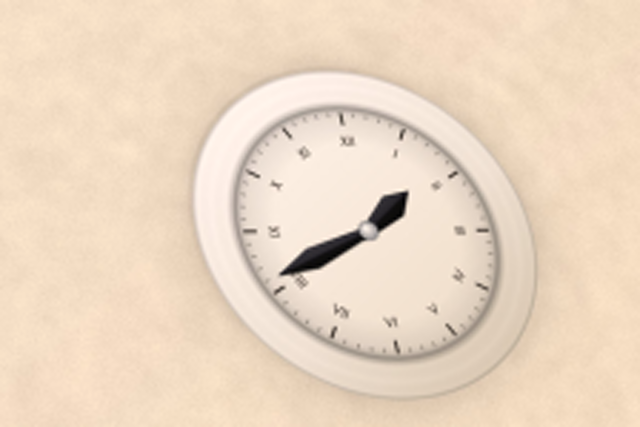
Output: {"hour": 1, "minute": 41}
